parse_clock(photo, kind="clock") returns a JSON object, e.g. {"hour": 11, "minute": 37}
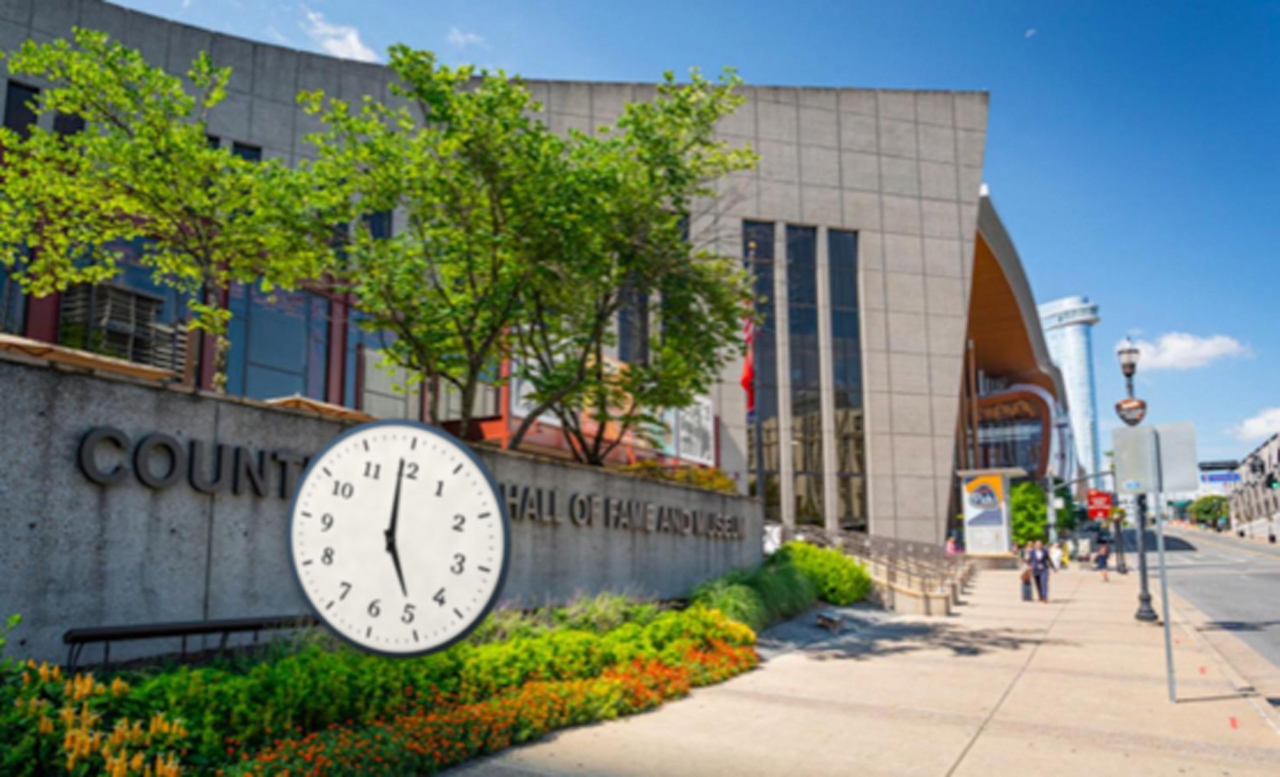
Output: {"hour": 4, "minute": 59}
